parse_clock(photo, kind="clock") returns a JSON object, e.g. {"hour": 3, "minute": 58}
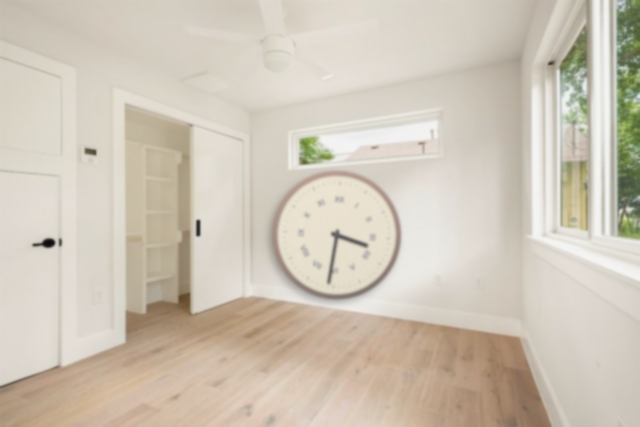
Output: {"hour": 3, "minute": 31}
